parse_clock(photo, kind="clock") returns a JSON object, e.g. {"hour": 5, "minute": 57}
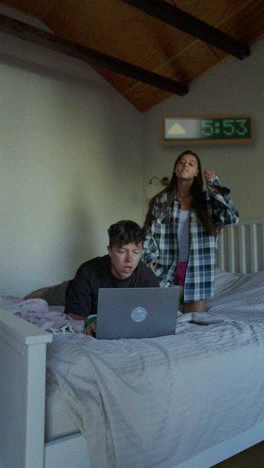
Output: {"hour": 5, "minute": 53}
